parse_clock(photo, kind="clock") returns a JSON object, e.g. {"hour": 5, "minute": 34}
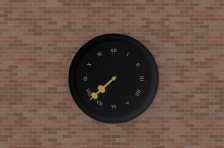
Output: {"hour": 7, "minute": 38}
